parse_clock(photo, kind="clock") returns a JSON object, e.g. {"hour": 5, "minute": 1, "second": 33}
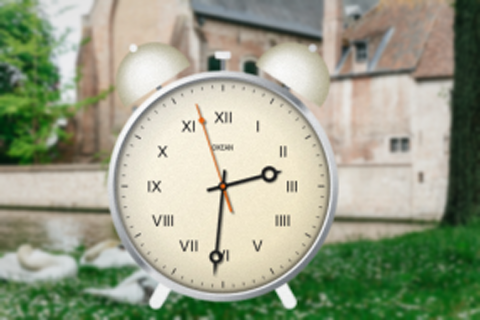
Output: {"hour": 2, "minute": 30, "second": 57}
